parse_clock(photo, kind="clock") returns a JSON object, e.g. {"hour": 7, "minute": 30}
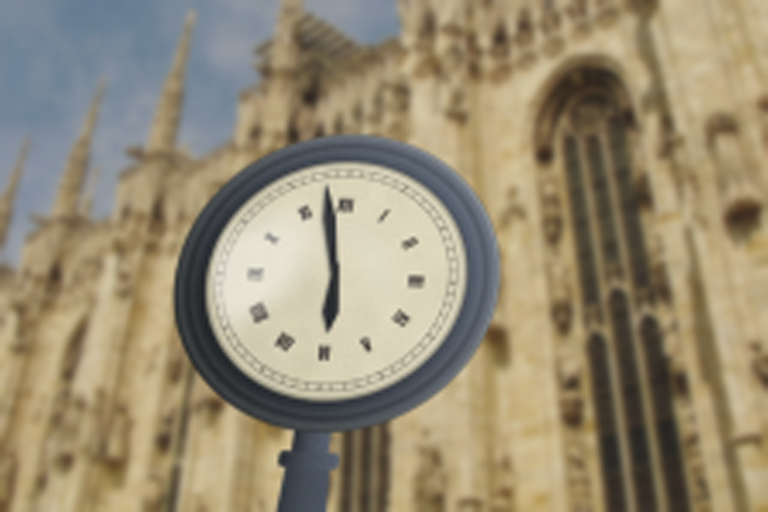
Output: {"hour": 5, "minute": 58}
